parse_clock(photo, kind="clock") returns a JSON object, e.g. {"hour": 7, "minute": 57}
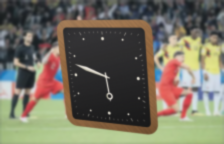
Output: {"hour": 5, "minute": 48}
